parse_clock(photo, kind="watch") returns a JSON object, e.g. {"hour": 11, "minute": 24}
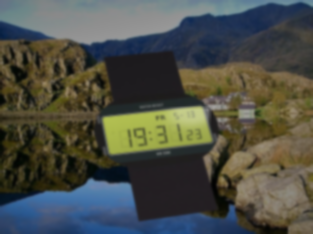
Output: {"hour": 19, "minute": 31}
